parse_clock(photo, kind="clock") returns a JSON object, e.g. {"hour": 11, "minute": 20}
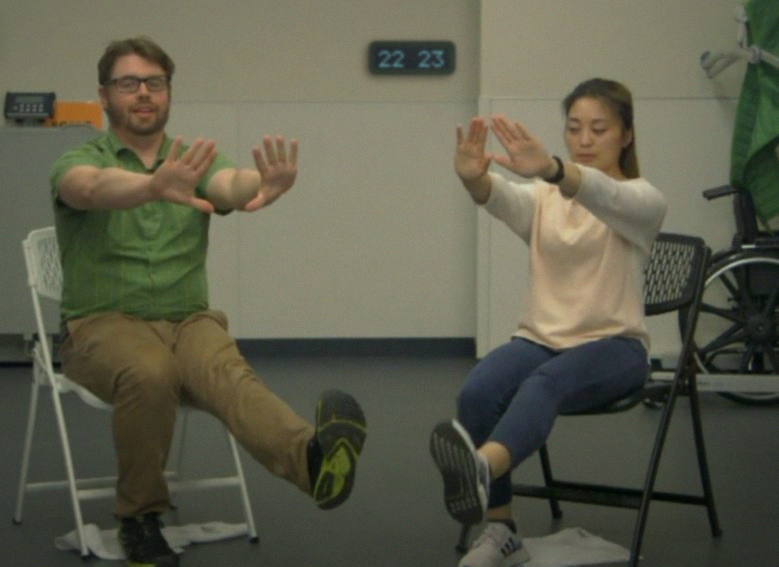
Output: {"hour": 22, "minute": 23}
